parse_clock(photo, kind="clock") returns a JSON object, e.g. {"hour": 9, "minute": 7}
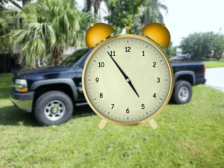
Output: {"hour": 4, "minute": 54}
